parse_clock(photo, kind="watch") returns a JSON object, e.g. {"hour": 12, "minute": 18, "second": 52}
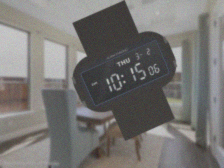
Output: {"hour": 10, "minute": 15, "second": 6}
